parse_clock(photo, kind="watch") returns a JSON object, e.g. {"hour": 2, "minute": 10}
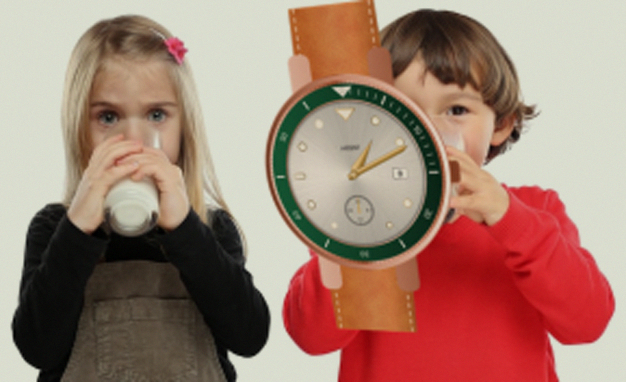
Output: {"hour": 1, "minute": 11}
